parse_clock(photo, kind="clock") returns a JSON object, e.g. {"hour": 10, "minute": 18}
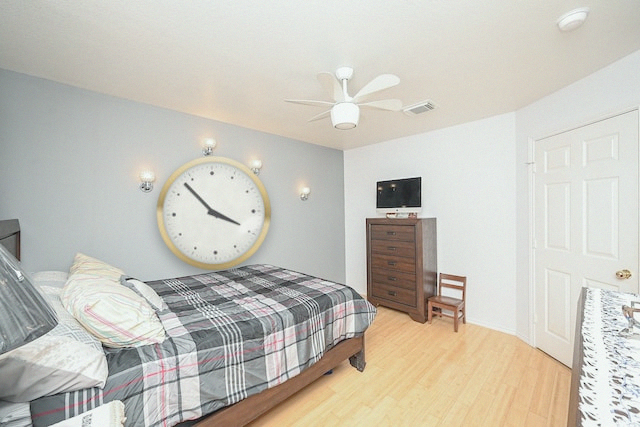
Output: {"hour": 3, "minute": 53}
